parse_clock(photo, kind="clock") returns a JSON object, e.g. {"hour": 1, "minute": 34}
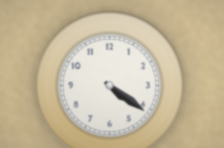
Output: {"hour": 4, "minute": 21}
